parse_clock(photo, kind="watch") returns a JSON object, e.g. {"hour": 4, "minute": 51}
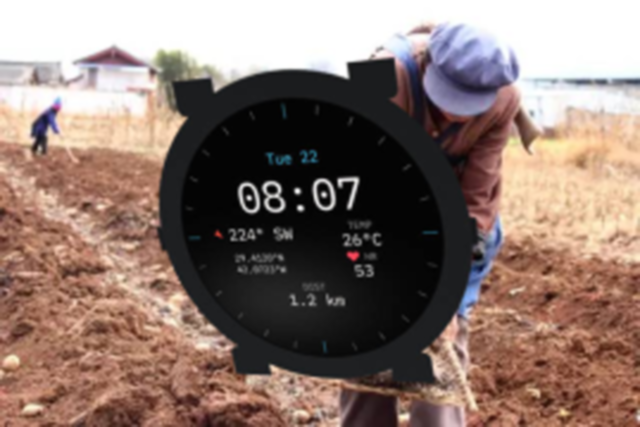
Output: {"hour": 8, "minute": 7}
